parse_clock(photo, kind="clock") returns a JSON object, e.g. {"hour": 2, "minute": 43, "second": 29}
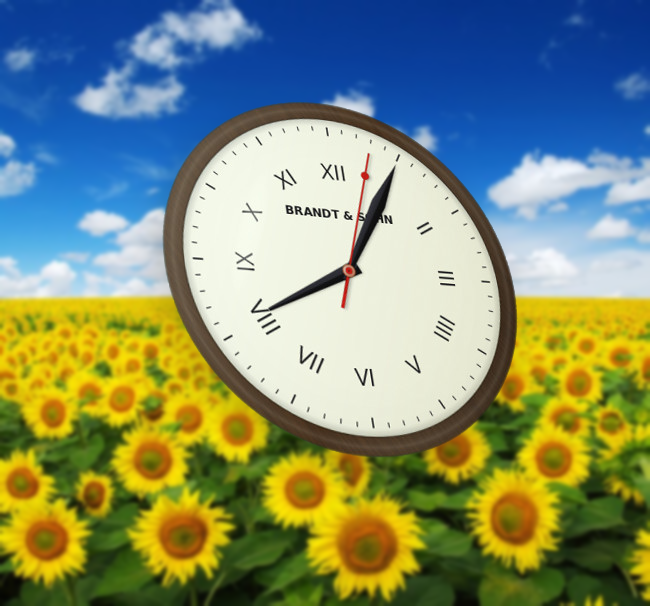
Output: {"hour": 8, "minute": 5, "second": 3}
